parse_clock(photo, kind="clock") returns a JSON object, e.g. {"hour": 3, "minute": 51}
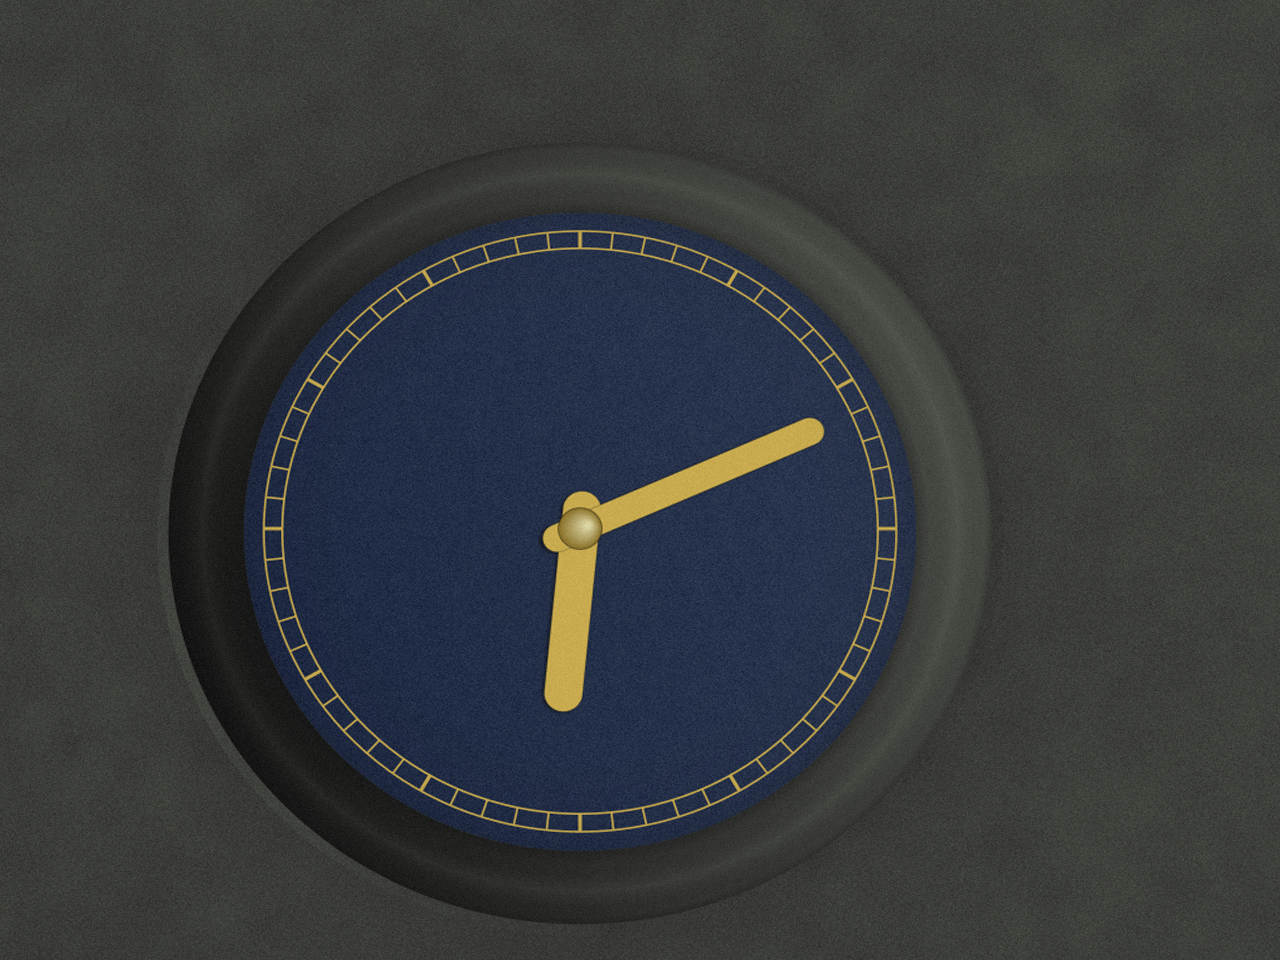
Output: {"hour": 6, "minute": 11}
